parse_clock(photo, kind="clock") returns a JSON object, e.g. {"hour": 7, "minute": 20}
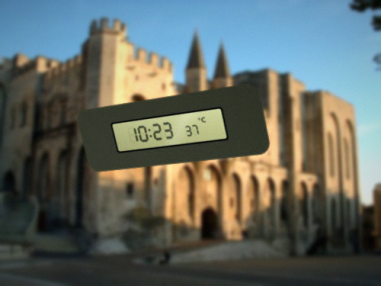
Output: {"hour": 10, "minute": 23}
